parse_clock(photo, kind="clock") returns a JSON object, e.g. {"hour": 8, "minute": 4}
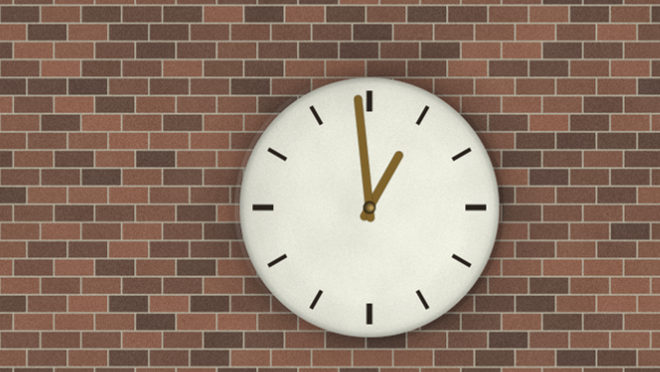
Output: {"hour": 12, "minute": 59}
